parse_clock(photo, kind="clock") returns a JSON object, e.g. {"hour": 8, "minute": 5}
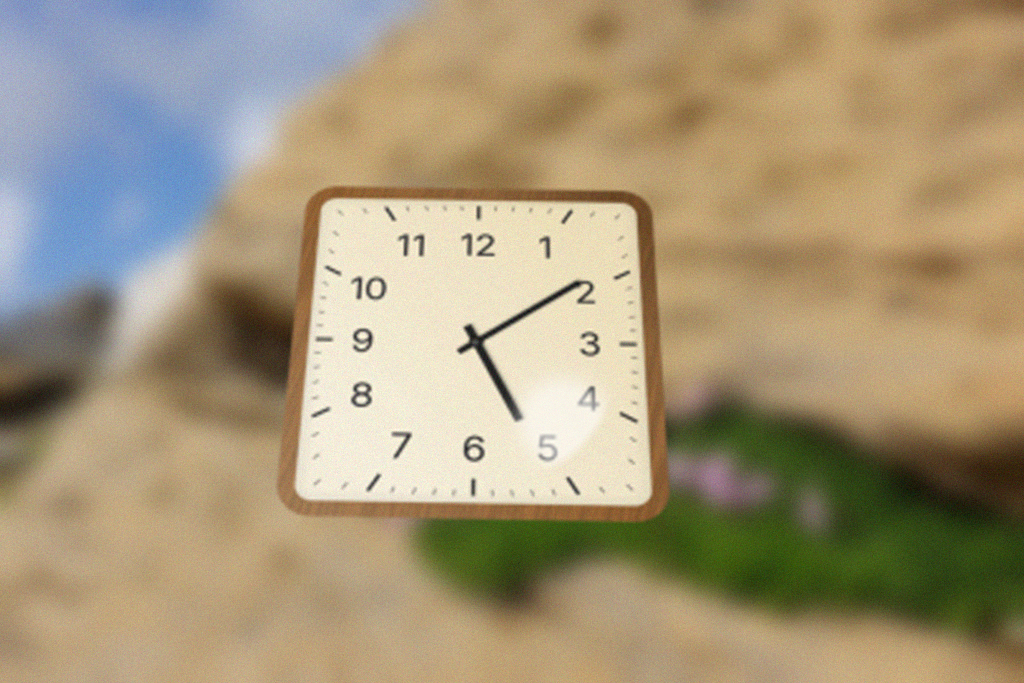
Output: {"hour": 5, "minute": 9}
